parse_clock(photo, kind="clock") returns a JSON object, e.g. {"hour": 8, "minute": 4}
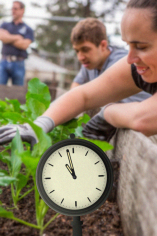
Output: {"hour": 10, "minute": 58}
